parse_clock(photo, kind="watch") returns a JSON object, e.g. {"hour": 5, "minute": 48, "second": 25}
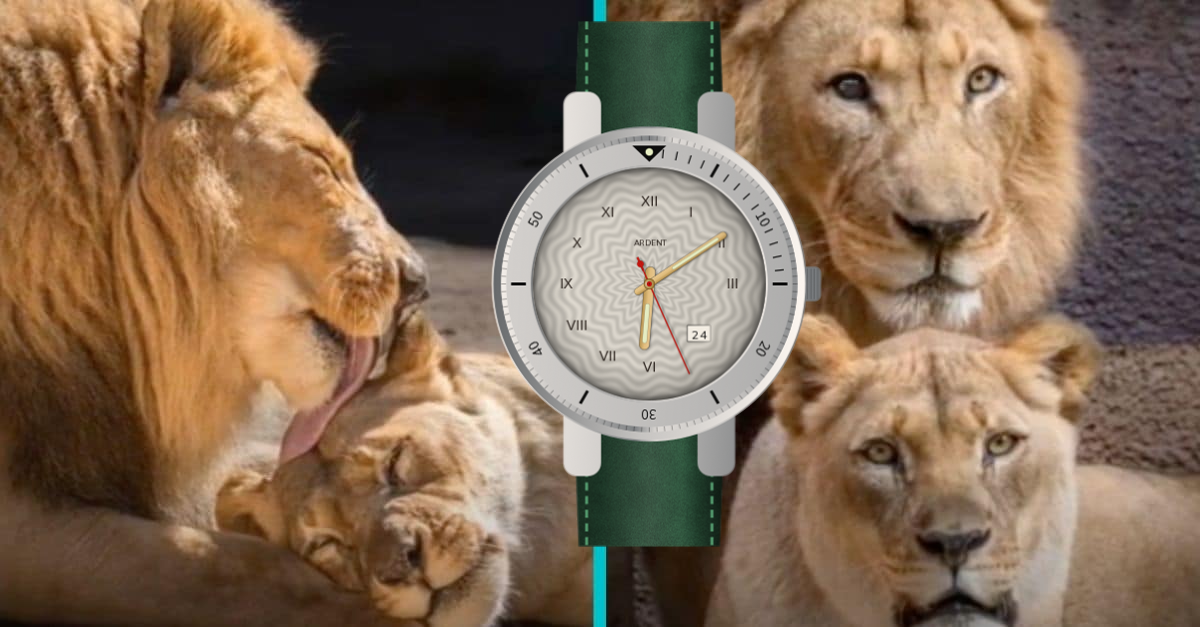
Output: {"hour": 6, "minute": 9, "second": 26}
